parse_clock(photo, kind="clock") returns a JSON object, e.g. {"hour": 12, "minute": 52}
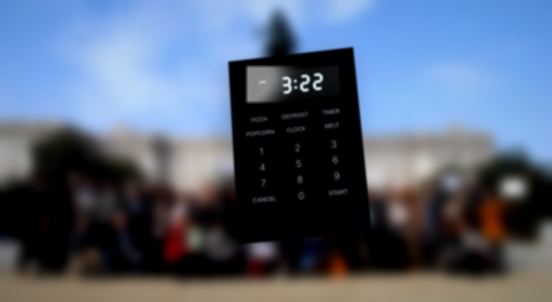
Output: {"hour": 3, "minute": 22}
